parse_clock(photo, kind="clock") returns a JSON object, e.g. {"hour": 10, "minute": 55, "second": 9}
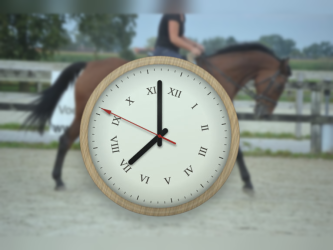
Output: {"hour": 6, "minute": 56, "second": 46}
